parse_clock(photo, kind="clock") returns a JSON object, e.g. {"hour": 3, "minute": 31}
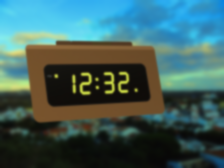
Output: {"hour": 12, "minute": 32}
